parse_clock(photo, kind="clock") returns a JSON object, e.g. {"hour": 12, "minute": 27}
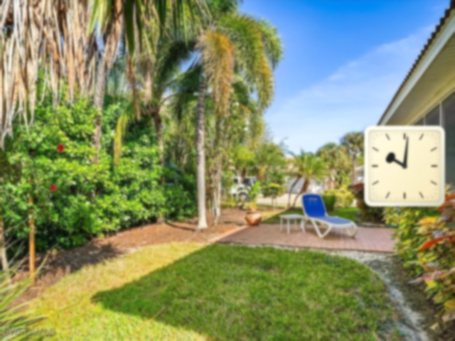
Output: {"hour": 10, "minute": 1}
